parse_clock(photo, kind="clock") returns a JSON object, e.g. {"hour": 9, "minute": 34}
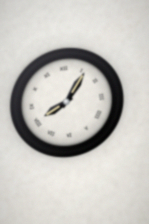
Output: {"hour": 8, "minute": 6}
